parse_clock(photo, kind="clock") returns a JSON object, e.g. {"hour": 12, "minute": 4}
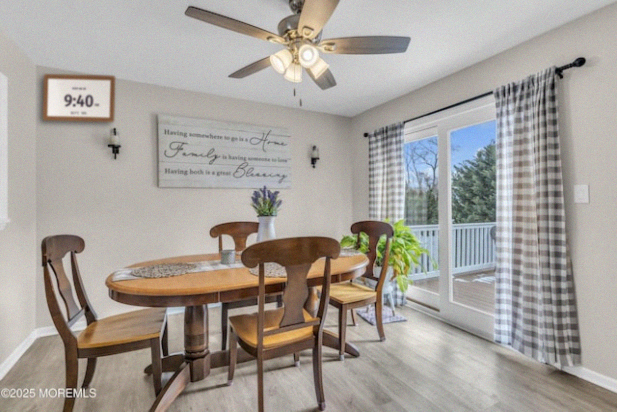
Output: {"hour": 9, "minute": 40}
